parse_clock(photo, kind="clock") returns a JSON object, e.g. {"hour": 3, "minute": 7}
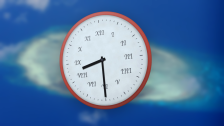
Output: {"hour": 8, "minute": 30}
